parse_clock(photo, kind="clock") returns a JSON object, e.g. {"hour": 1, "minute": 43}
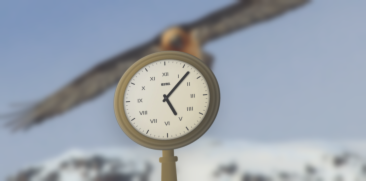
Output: {"hour": 5, "minute": 7}
